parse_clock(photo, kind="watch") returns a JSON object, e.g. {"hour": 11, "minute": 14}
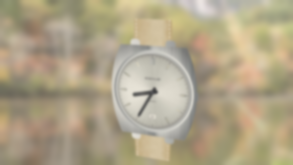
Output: {"hour": 8, "minute": 35}
